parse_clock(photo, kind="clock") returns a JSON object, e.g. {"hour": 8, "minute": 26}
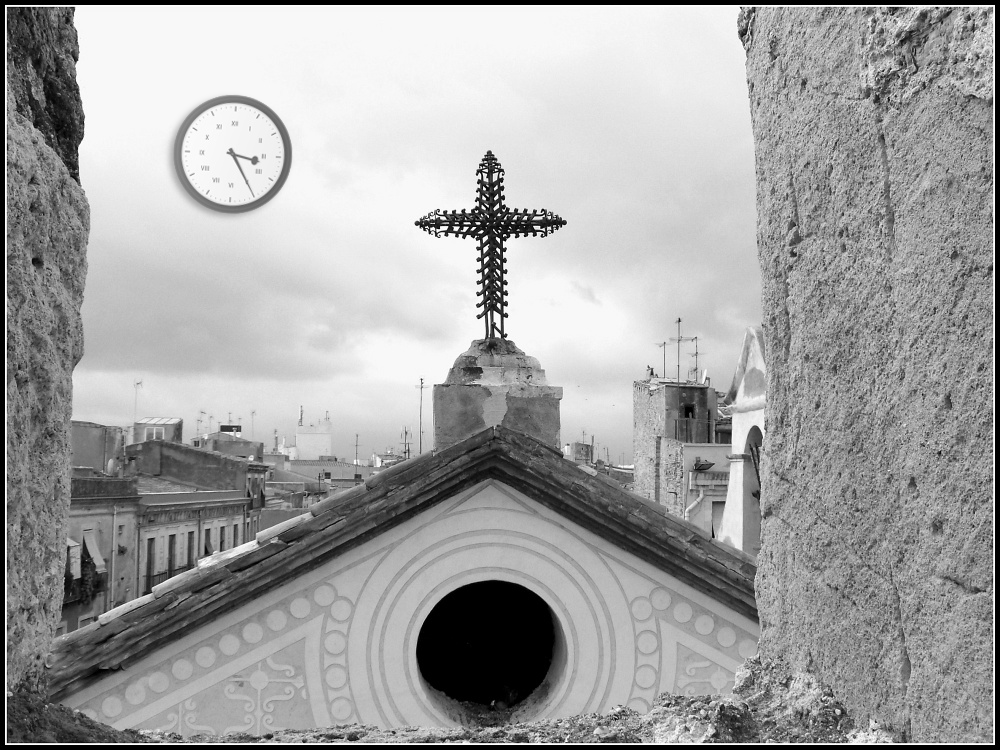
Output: {"hour": 3, "minute": 25}
